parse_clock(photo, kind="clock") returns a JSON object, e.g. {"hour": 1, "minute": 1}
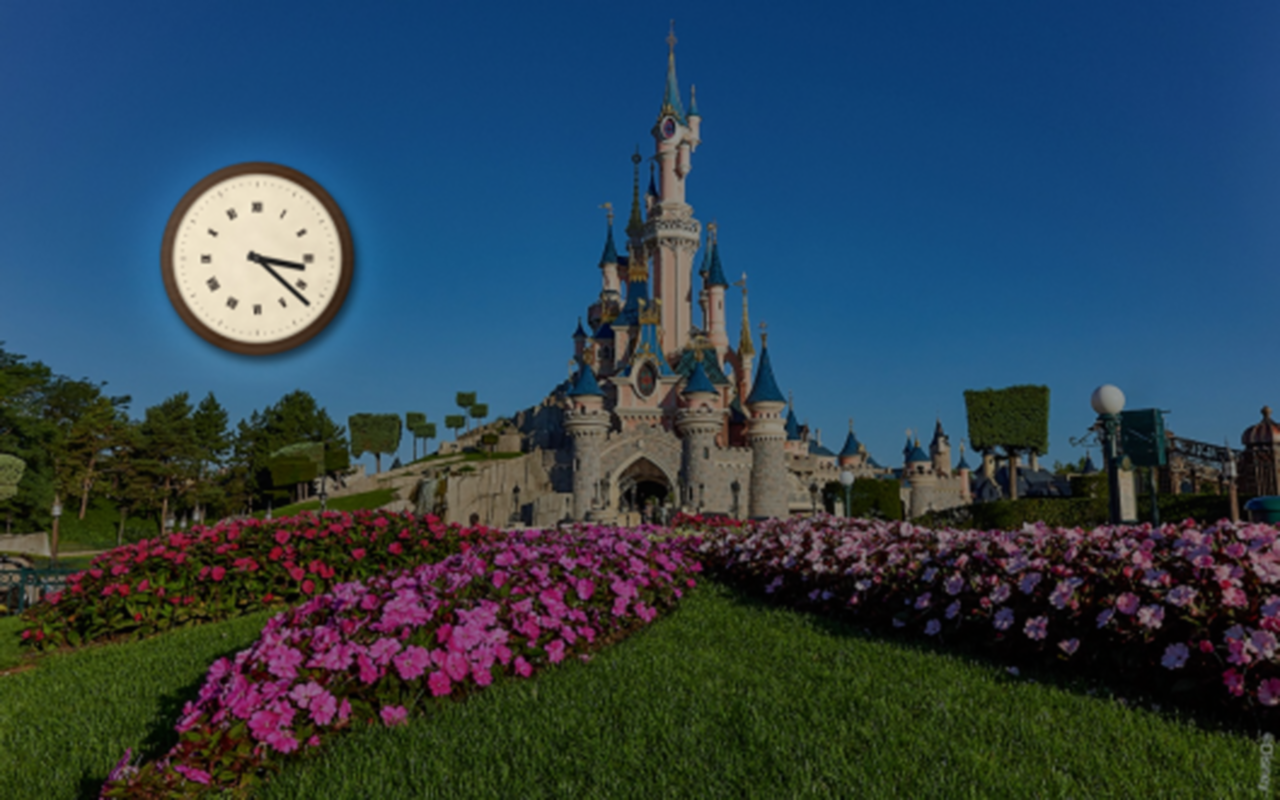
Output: {"hour": 3, "minute": 22}
